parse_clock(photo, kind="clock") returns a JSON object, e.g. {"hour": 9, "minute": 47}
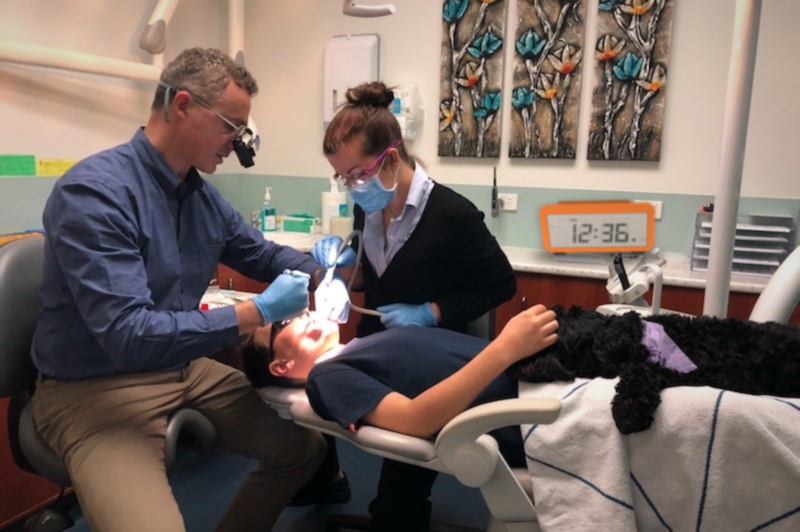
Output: {"hour": 12, "minute": 36}
